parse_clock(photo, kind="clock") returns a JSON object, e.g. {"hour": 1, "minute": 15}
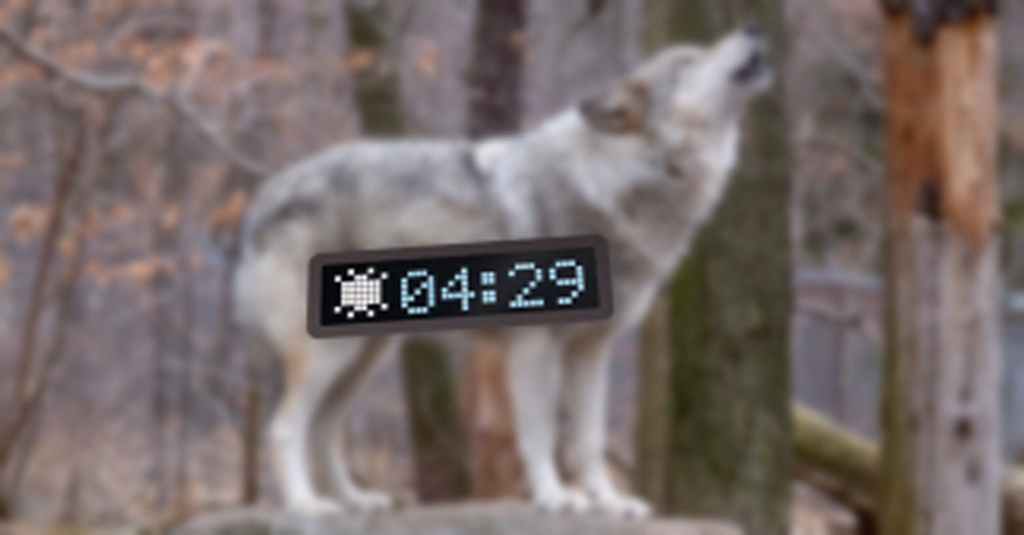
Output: {"hour": 4, "minute": 29}
